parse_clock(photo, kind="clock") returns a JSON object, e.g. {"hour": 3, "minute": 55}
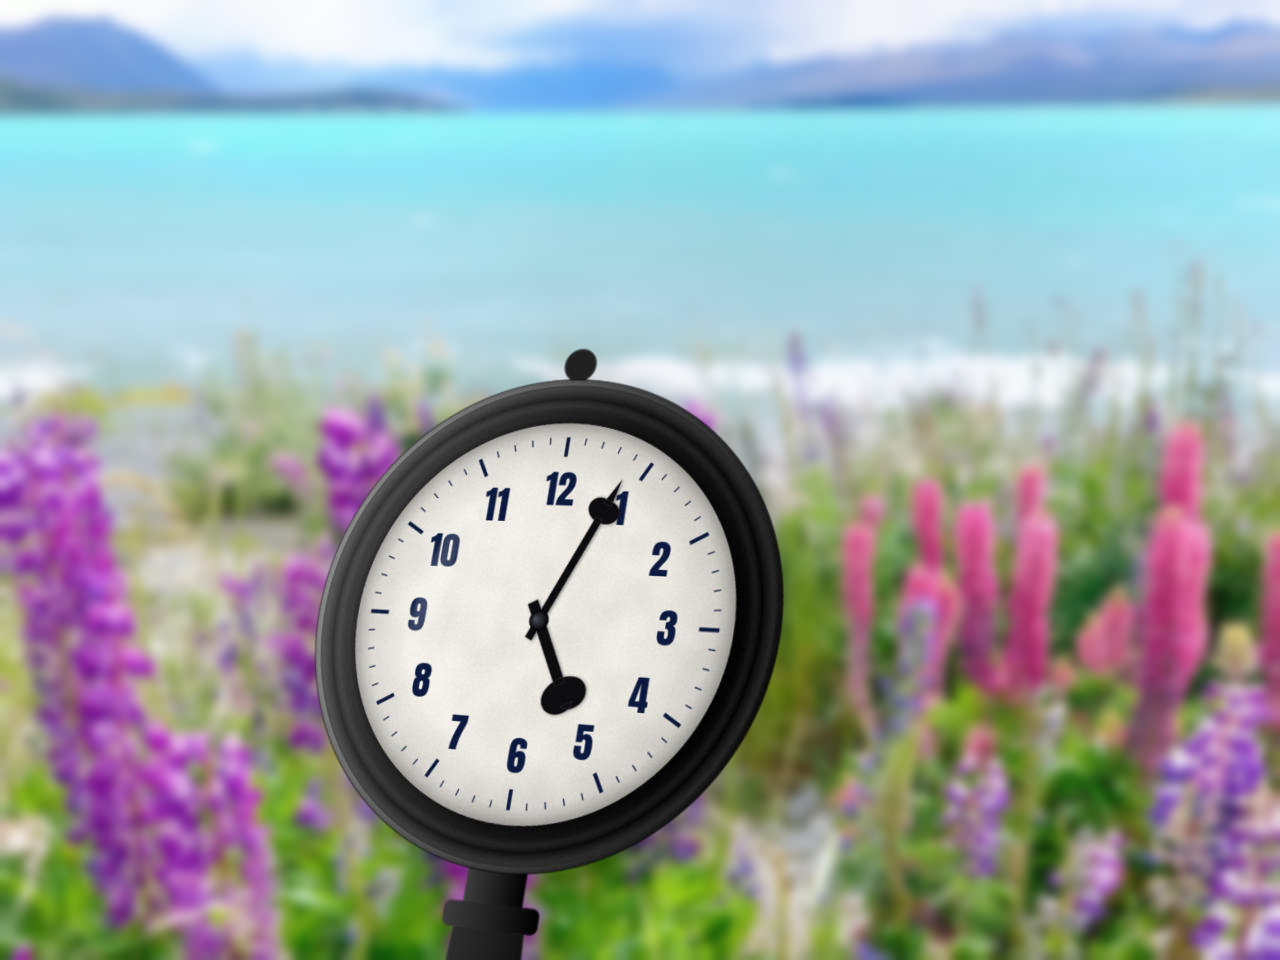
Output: {"hour": 5, "minute": 4}
